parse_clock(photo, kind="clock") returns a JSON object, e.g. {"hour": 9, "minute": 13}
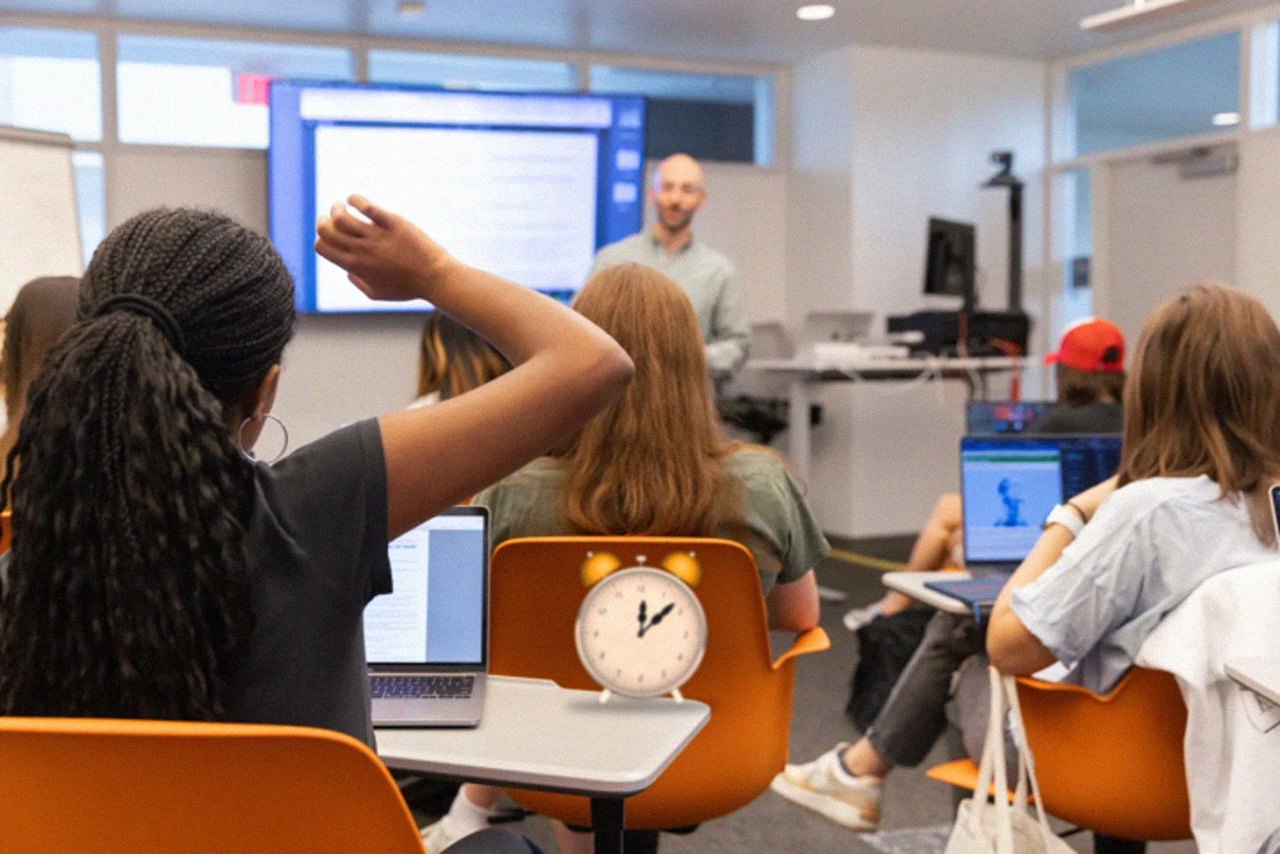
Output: {"hour": 12, "minute": 8}
